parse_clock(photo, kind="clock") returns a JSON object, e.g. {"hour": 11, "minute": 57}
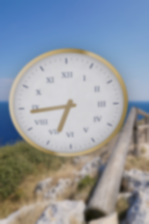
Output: {"hour": 6, "minute": 44}
